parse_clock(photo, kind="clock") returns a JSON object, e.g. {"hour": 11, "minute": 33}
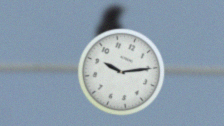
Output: {"hour": 9, "minute": 10}
